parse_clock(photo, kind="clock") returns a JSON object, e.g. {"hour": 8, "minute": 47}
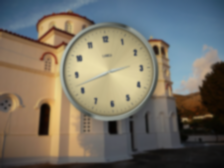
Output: {"hour": 2, "minute": 42}
